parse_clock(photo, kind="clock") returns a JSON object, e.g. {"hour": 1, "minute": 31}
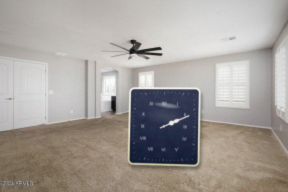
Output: {"hour": 2, "minute": 11}
